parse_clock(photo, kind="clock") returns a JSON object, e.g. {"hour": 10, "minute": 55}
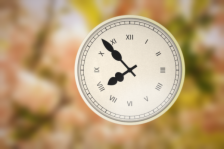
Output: {"hour": 7, "minute": 53}
